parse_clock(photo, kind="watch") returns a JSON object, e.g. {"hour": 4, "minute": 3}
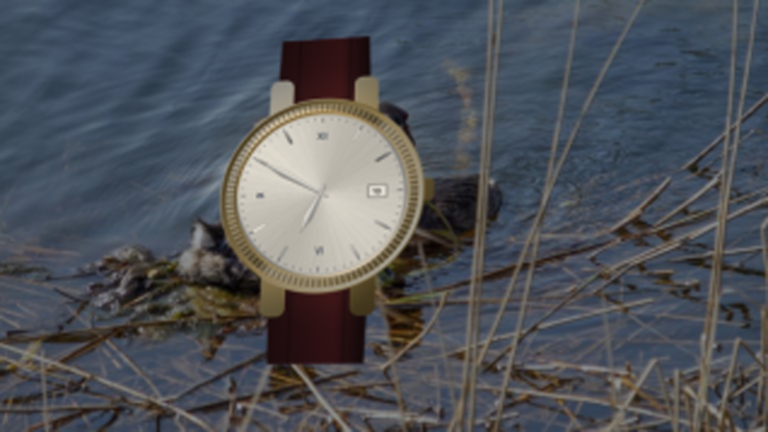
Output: {"hour": 6, "minute": 50}
